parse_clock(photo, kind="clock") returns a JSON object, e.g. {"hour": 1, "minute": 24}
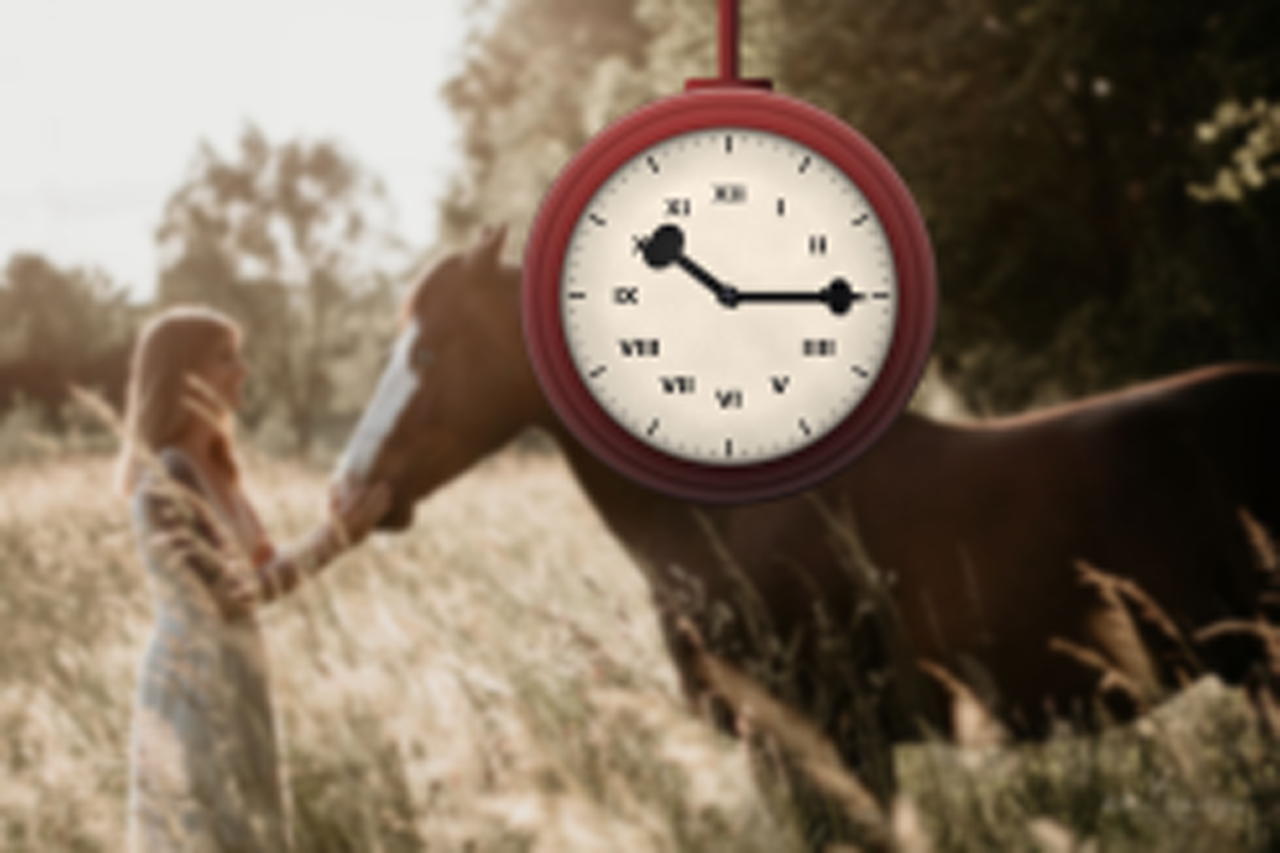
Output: {"hour": 10, "minute": 15}
